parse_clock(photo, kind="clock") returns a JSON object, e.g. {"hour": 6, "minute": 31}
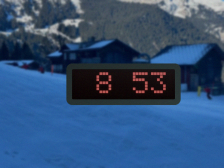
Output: {"hour": 8, "minute": 53}
